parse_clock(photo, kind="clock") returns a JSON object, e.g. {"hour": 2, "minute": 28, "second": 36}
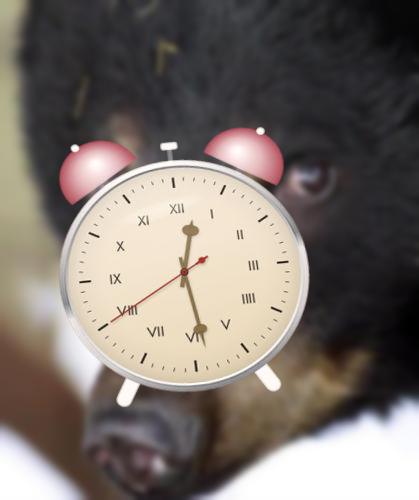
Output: {"hour": 12, "minute": 28, "second": 40}
